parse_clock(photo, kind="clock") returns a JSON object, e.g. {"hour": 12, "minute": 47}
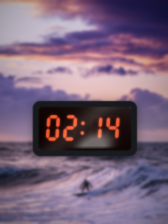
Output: {"hour": 2, "minute": 14}
